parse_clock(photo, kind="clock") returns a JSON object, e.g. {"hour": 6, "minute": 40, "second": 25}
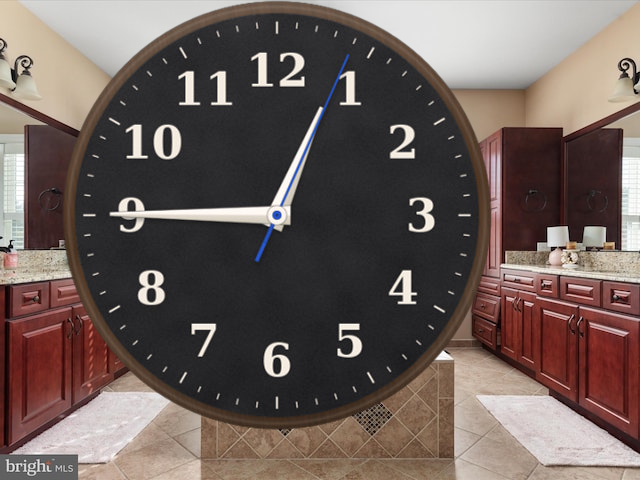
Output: {"hour": 12, "minute": 45, "second": 4}
